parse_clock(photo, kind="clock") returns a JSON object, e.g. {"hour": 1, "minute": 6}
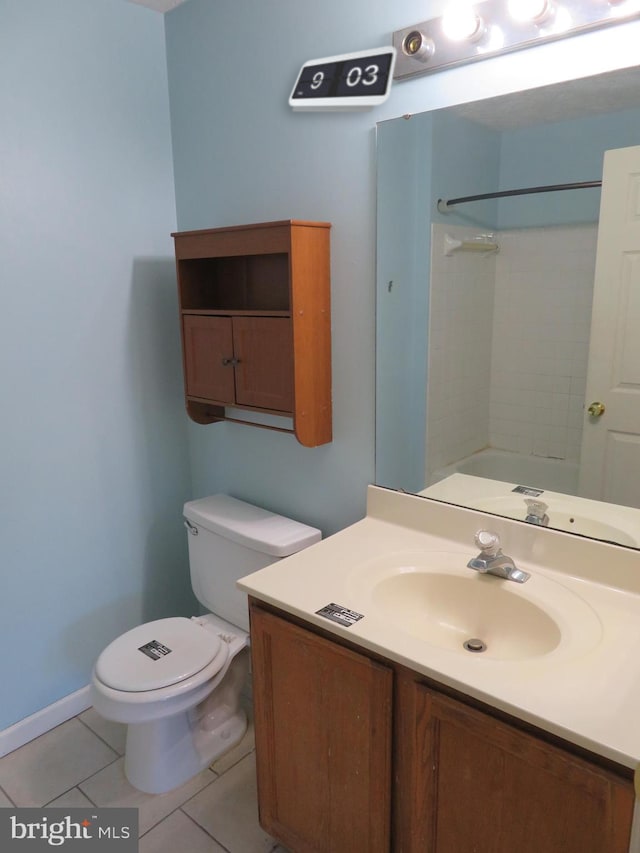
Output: {"hour": 9, "minute": 3}
